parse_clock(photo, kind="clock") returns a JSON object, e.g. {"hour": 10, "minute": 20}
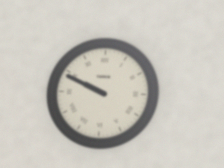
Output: {"hour": 9, "minute": 49}
